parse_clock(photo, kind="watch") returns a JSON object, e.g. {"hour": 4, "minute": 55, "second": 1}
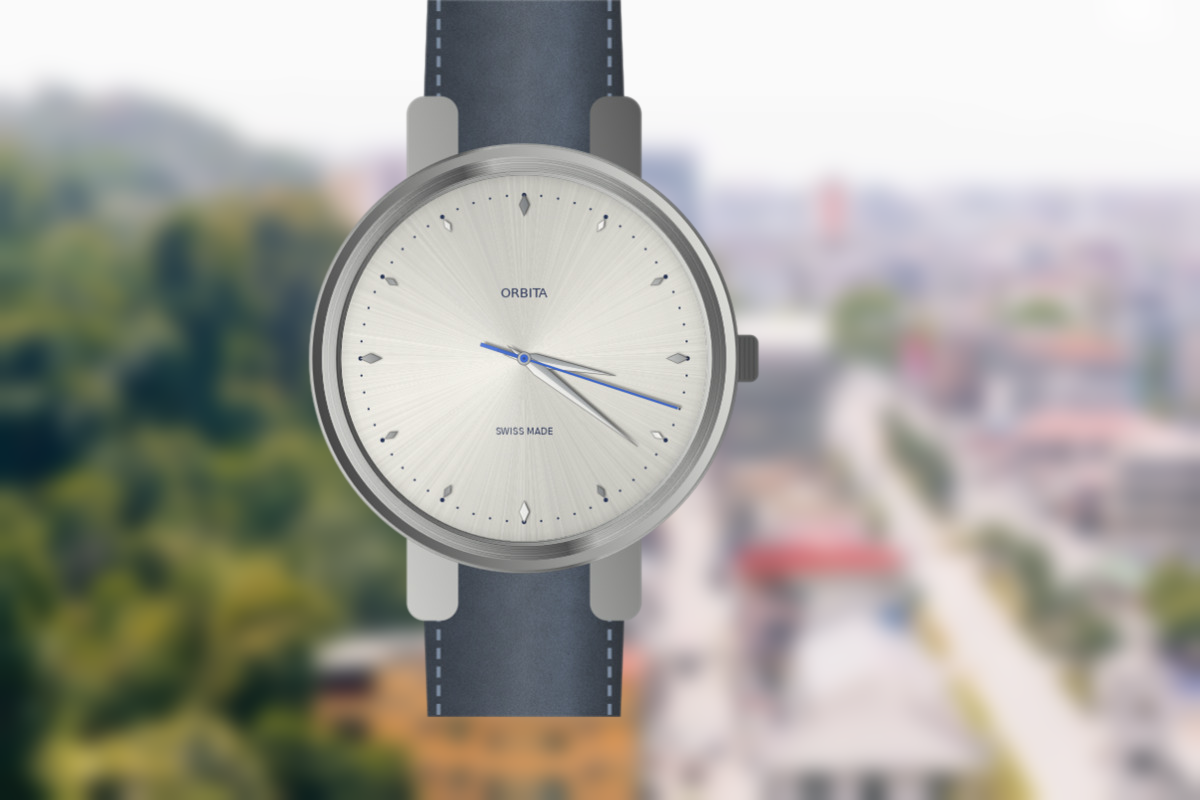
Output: {"hour": 3, "minute": 21, "second": 18}
